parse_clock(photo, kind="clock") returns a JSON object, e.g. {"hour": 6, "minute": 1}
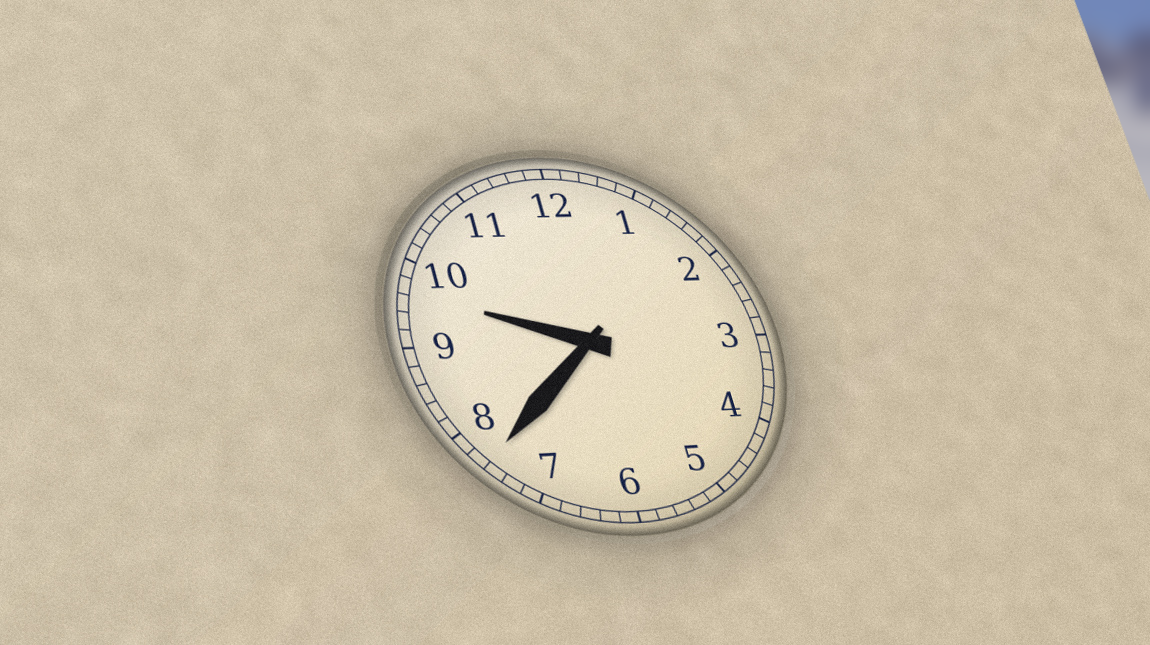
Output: {"hour": 9, "minute": 38}
